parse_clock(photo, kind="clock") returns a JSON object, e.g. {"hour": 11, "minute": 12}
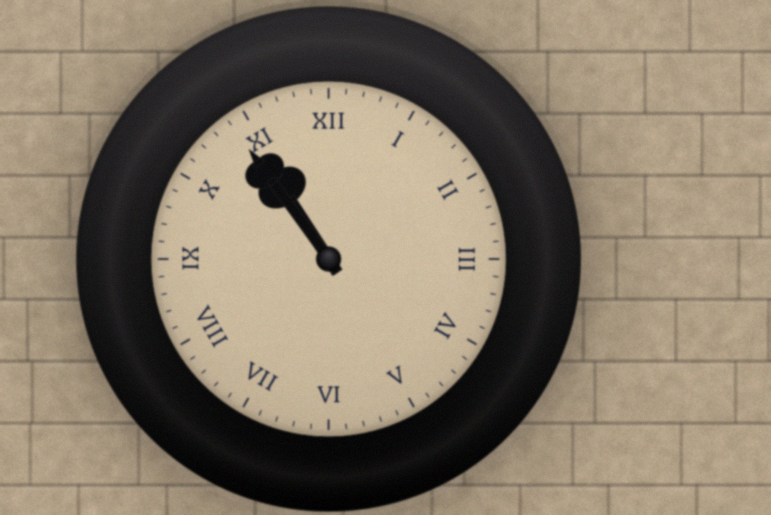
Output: {"hour": 10, "minute": 54}
